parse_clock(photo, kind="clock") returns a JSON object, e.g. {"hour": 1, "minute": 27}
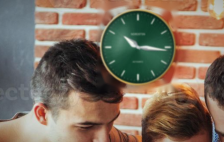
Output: {"hour": 10, "minute": 16}
